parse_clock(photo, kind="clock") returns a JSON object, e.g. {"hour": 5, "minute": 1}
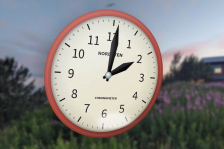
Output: {"hour": 2, "minute": 1}
